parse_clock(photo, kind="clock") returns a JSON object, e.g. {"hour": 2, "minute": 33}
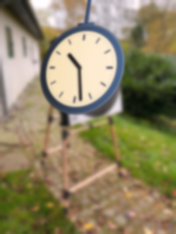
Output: {"hour": 10, "minute": 28}
